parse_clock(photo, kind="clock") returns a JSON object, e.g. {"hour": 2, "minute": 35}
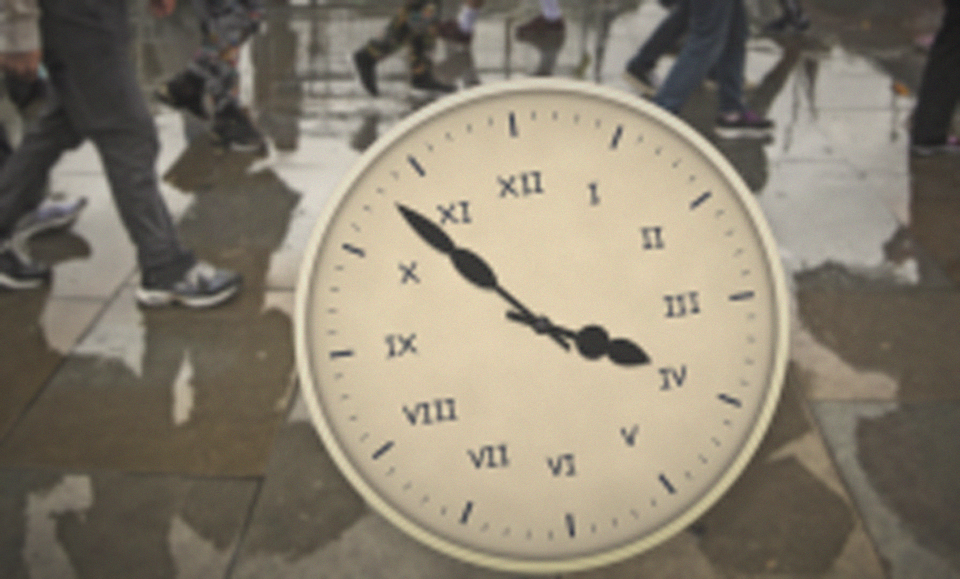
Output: {"hour": 3, "minute": 53}
